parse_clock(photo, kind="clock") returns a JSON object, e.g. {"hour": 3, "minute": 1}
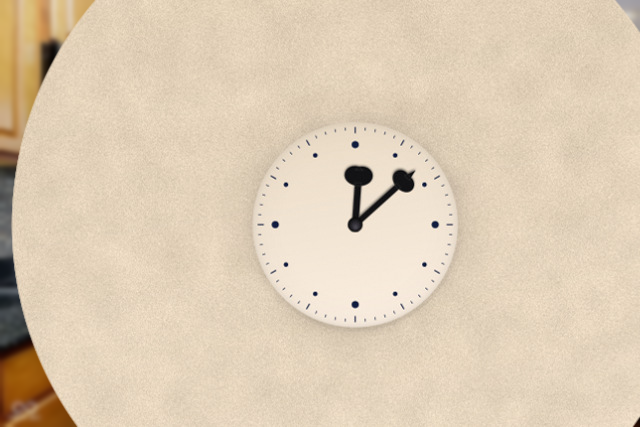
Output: {"hour": 12, "minute": 8}
